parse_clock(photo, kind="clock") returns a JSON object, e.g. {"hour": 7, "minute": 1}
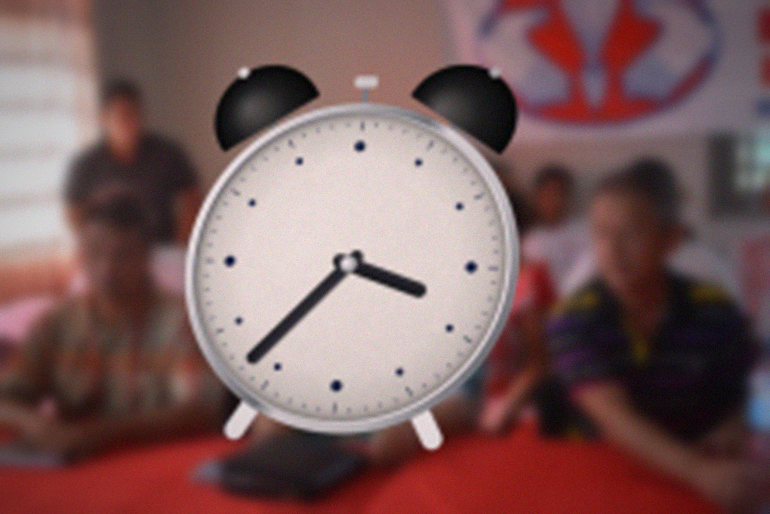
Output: {"hour": 3, "minute": 37}
